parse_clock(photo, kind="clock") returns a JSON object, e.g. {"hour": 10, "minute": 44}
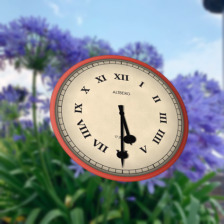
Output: {"hour": 5, "minute": 30}
